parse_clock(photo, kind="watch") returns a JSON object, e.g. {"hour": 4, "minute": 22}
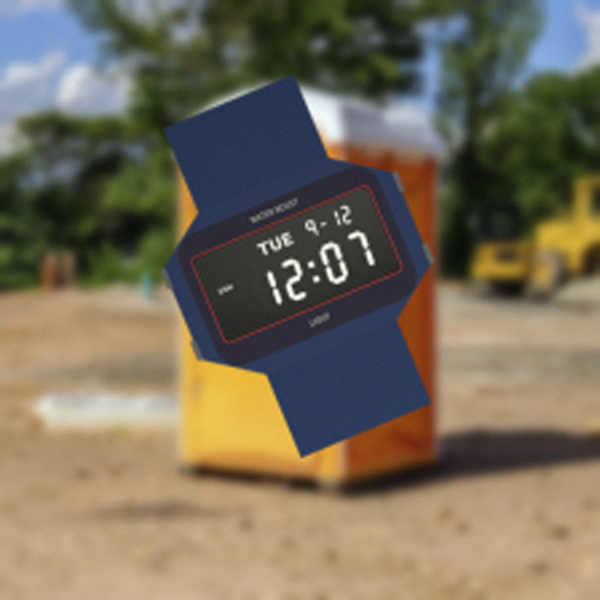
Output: {"hour": 12, "minute": 7}
